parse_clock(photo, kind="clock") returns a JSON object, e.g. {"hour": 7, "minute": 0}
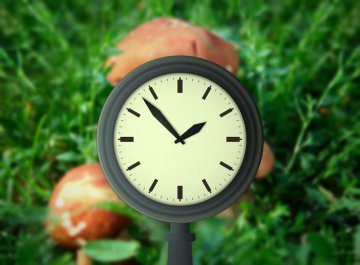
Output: {"hour": 1, "minute": 53}
